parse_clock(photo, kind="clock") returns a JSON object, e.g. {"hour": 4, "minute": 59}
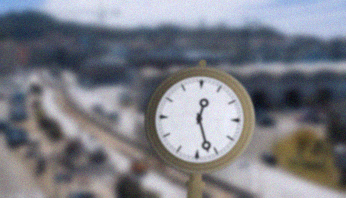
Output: {"hour": 12, "minute": 27}
